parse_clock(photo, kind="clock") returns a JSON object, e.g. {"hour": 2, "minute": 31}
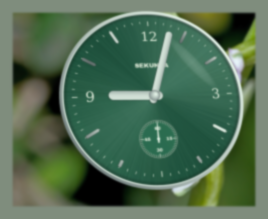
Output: {"hour": 9, "minute": 3}
